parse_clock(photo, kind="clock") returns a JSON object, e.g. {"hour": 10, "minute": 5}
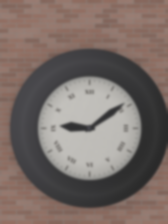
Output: {"hour": 9, "minute": 9}
